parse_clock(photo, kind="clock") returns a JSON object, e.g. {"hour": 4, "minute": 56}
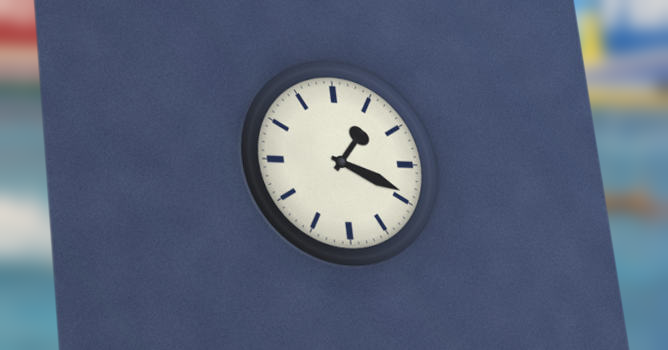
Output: {"hour": 1, "minute": 19}
